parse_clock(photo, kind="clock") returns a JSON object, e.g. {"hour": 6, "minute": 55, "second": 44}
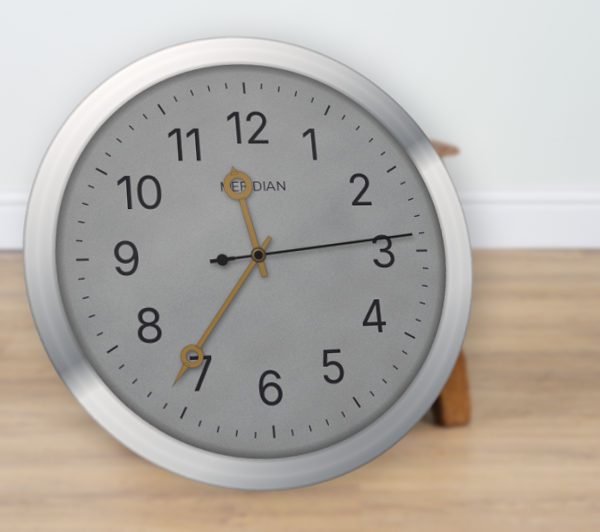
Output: {"hour": 11, "minute": 36, "second": 14}
